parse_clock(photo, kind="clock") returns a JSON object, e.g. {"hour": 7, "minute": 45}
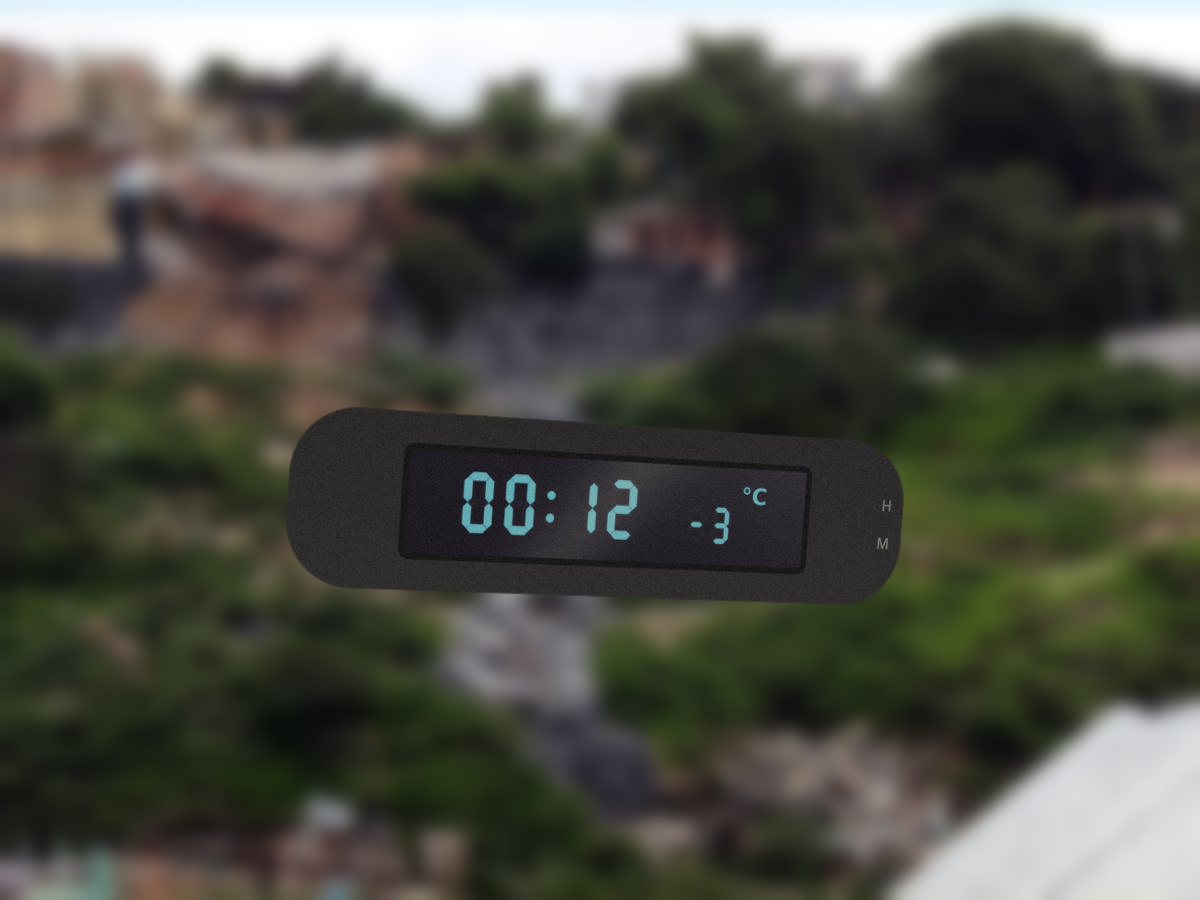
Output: {"hour": 0, "minute": 12}
